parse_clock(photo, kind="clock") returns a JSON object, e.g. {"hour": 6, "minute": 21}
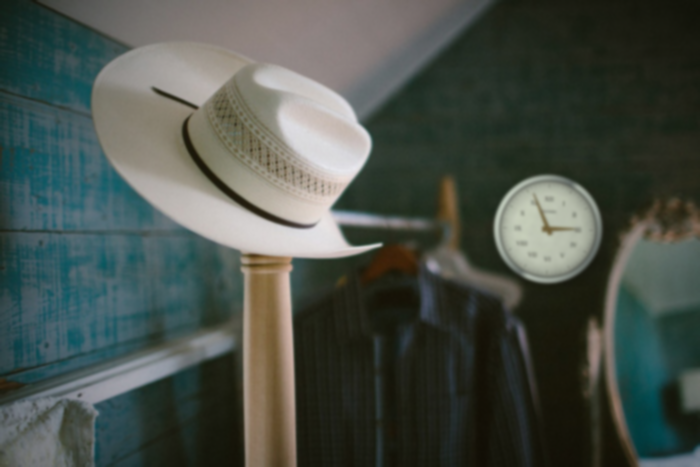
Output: {"hour": 2, "minute": 56}
